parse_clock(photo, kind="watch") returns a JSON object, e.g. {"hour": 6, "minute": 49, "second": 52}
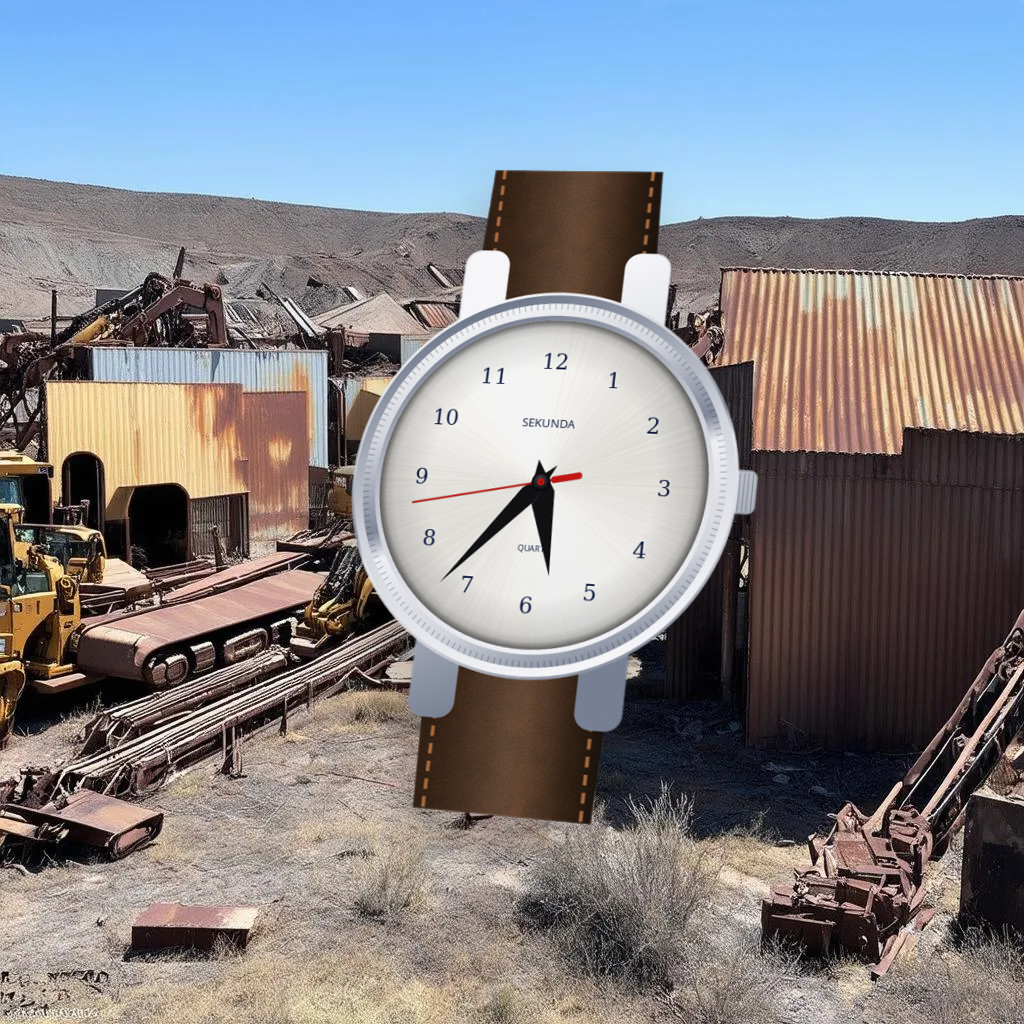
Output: {"hour": 5, "minute": 36, "second": 43}
